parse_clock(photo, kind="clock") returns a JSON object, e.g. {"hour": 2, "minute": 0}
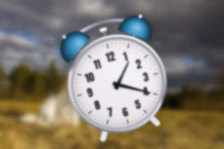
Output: {"hour": 1, "minute": 20}
